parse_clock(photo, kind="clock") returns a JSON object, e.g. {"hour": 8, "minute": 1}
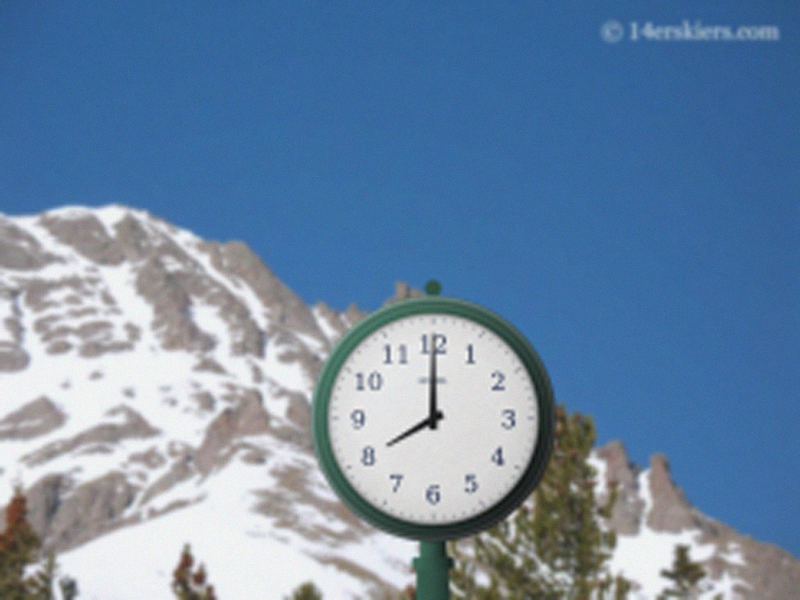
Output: {"hour": 8, "minute": 0}
